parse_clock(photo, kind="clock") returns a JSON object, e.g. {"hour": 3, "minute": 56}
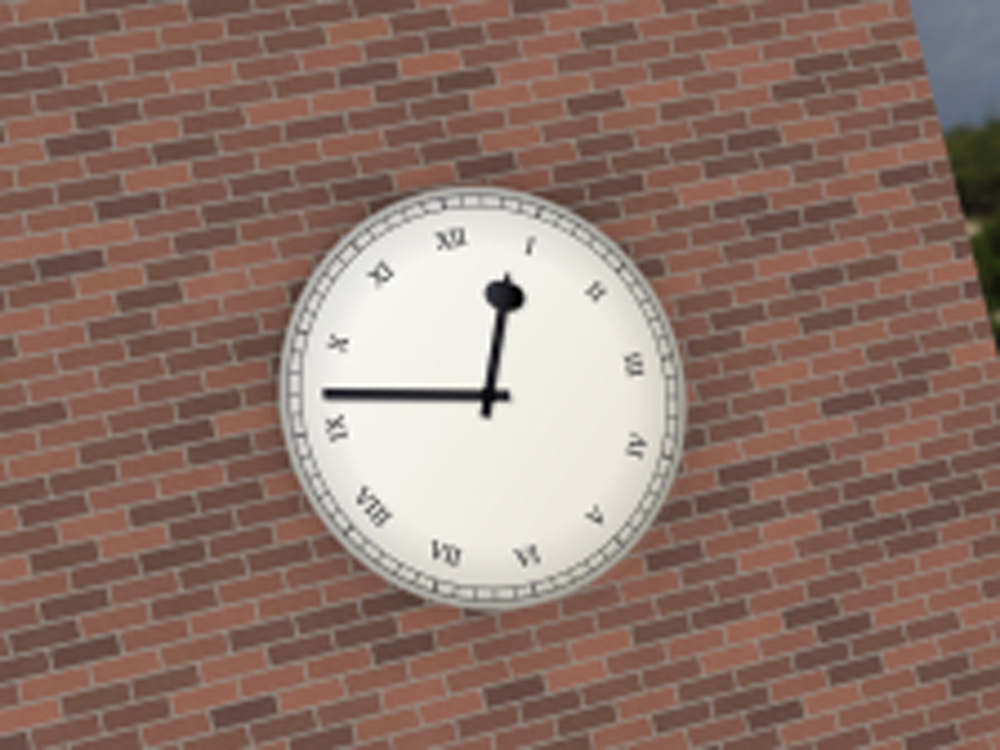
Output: {"hour": 12, "minute": 47}
